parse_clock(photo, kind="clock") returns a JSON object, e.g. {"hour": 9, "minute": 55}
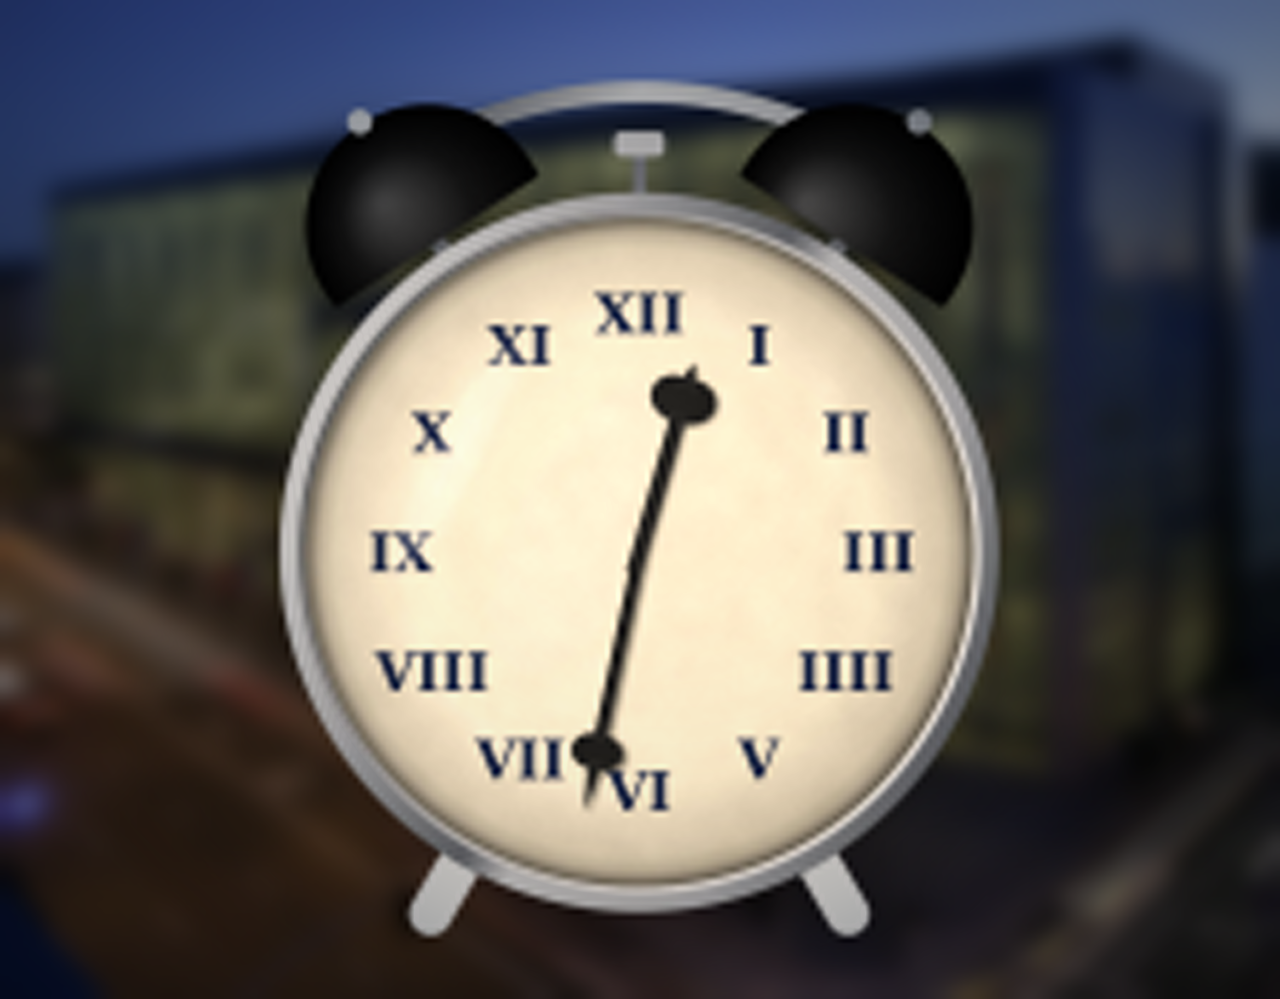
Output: {"hour": 12, "minute": 32}
